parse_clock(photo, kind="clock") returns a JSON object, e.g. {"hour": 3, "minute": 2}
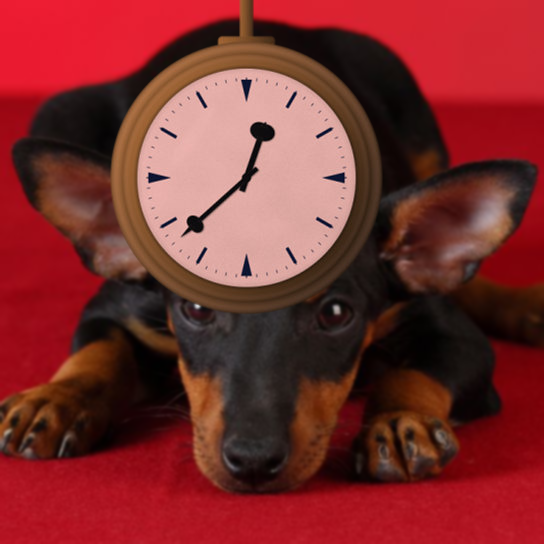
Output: {"hour": 12, "minute": 38}
